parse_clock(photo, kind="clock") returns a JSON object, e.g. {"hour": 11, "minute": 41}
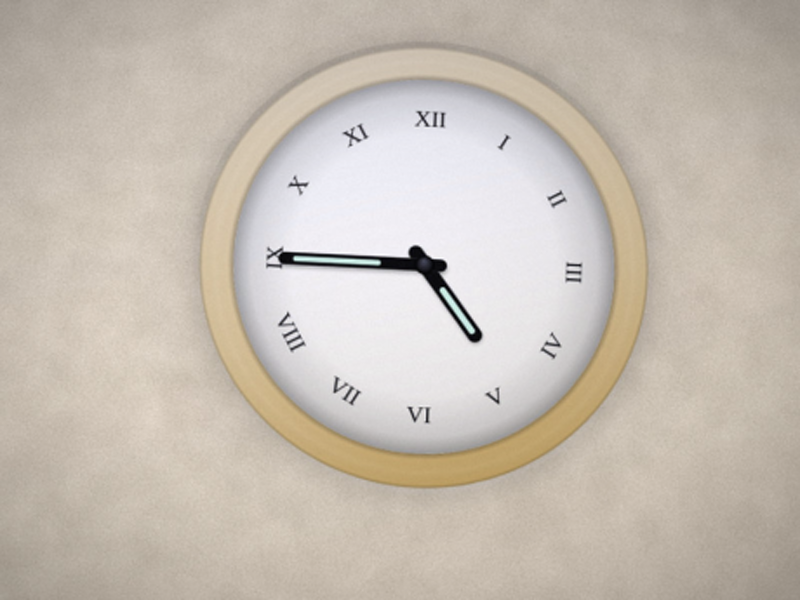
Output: {"hour": 4, "minute": 45}
